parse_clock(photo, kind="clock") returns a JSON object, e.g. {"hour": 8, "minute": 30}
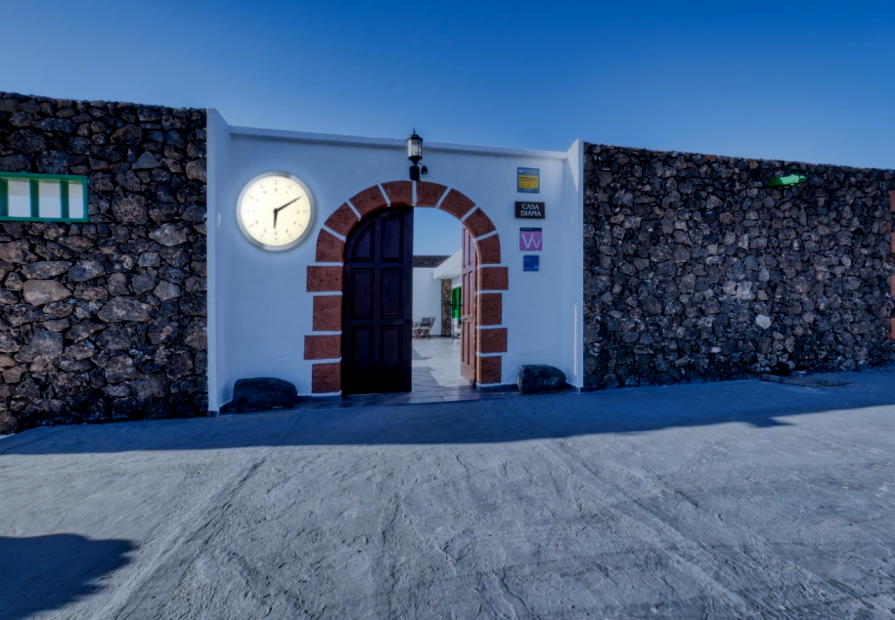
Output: {"hour": 6, "minute": 10}
